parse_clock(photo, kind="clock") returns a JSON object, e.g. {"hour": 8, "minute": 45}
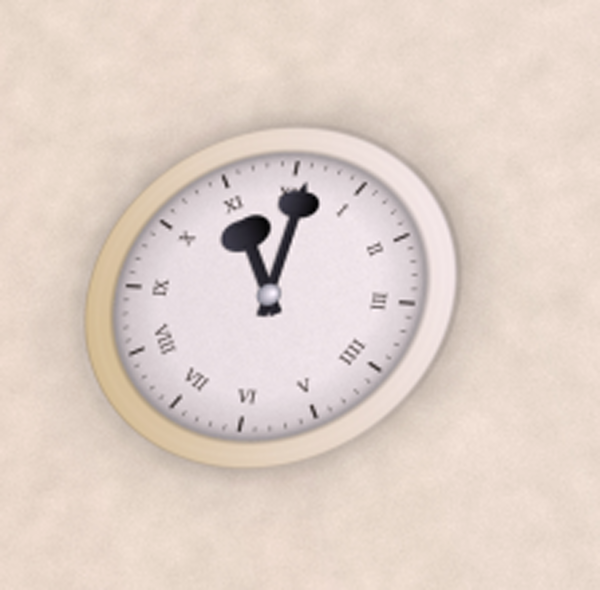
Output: {"hour": 11, "minute": 1}
